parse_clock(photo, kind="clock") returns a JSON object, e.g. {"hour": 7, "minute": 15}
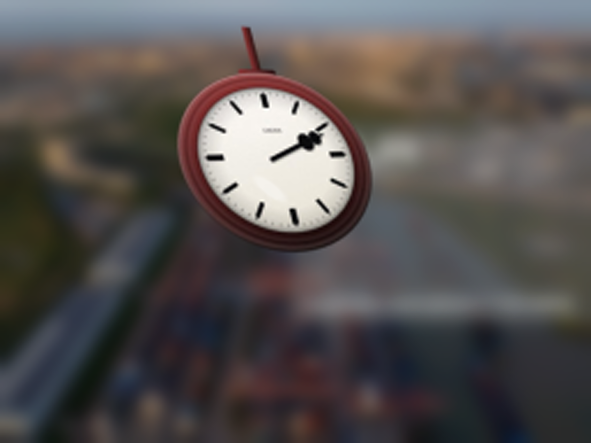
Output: {"hour": 2, "minute": 11}
